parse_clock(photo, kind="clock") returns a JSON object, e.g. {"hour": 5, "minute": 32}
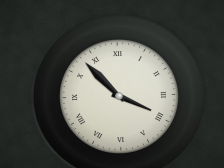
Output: {"hour": 3, "minute": 53}
